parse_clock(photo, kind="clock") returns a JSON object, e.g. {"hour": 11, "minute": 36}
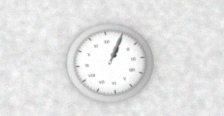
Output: {"hour": 1, "minute": 5}
